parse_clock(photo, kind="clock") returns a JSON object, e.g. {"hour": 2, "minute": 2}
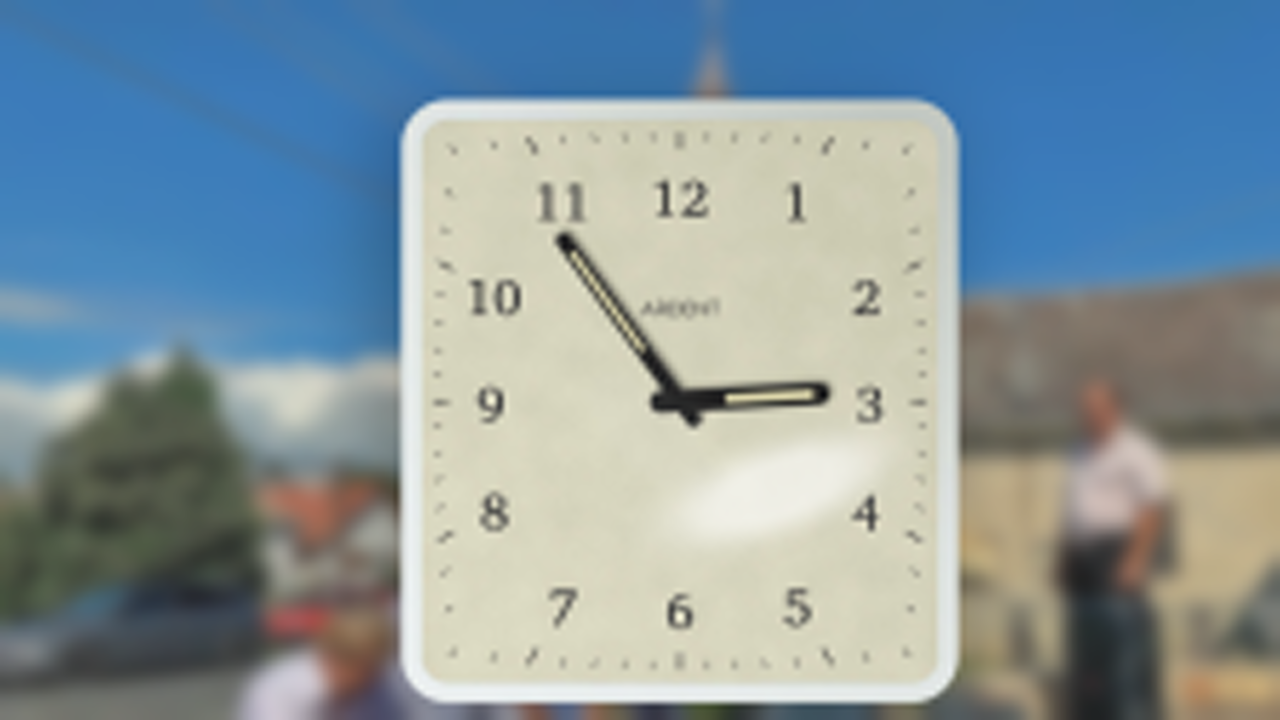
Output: {"hour": 2, "minute": 54}
